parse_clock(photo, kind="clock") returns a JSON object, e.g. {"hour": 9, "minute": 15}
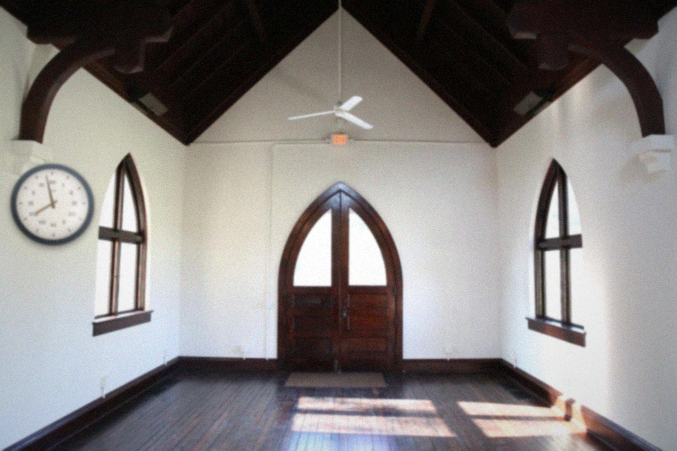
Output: {"hour": 7, "minute": 58}
